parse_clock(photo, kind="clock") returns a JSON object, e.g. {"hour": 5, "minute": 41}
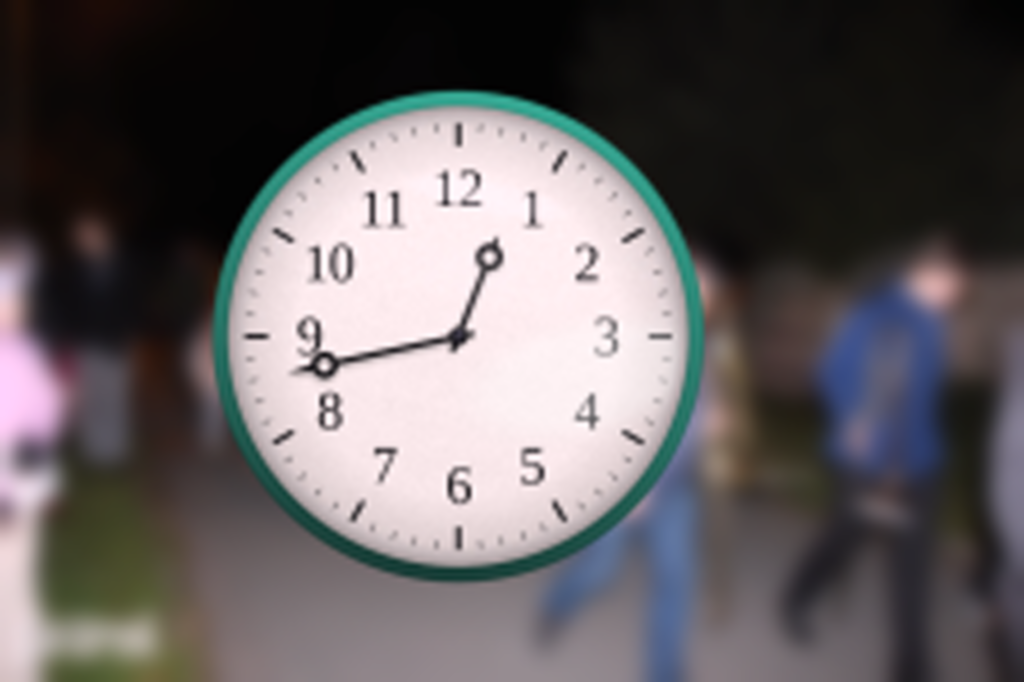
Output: {"hour": 12, "minute": 43}
